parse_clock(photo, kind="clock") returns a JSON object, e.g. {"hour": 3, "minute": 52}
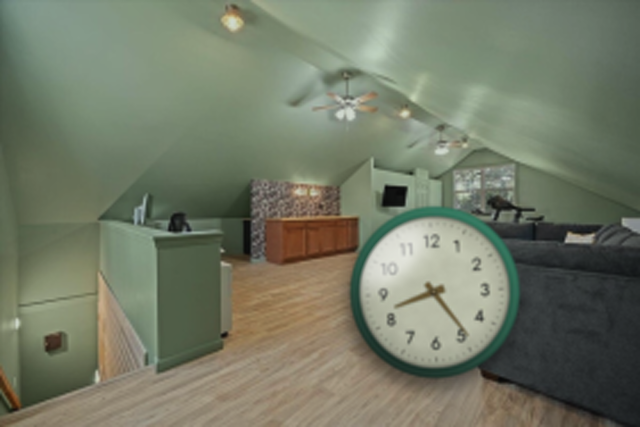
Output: {"hour": 8, "minute": 24}
